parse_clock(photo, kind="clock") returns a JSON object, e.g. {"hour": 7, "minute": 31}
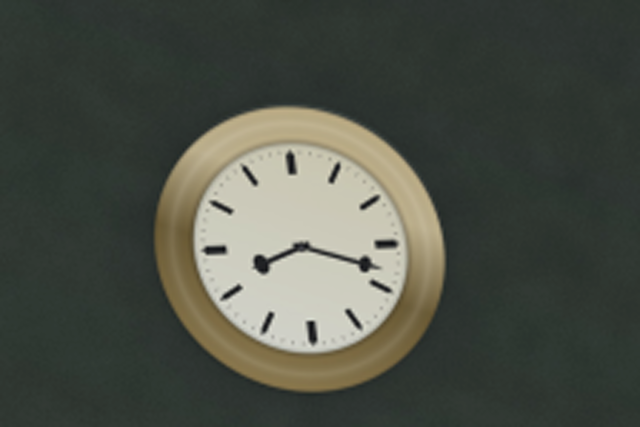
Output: {"hour": 8, "minute": 18}
